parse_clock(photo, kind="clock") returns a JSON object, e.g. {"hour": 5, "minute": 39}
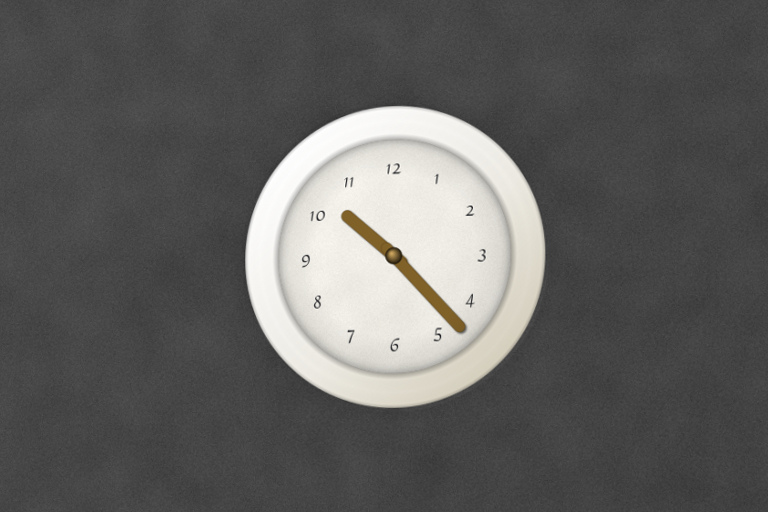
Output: {"hour": 10, "minute": 23}
